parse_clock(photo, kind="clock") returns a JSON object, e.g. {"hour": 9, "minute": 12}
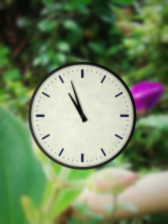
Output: {"hour": 10, "minute": 57}
